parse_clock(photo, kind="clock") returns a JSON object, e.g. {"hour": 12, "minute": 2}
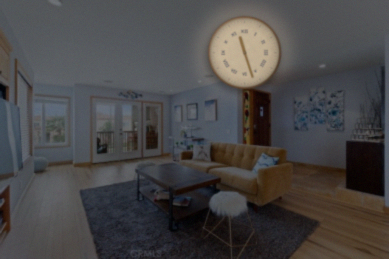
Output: {"hour": 11, "minute": 27}
